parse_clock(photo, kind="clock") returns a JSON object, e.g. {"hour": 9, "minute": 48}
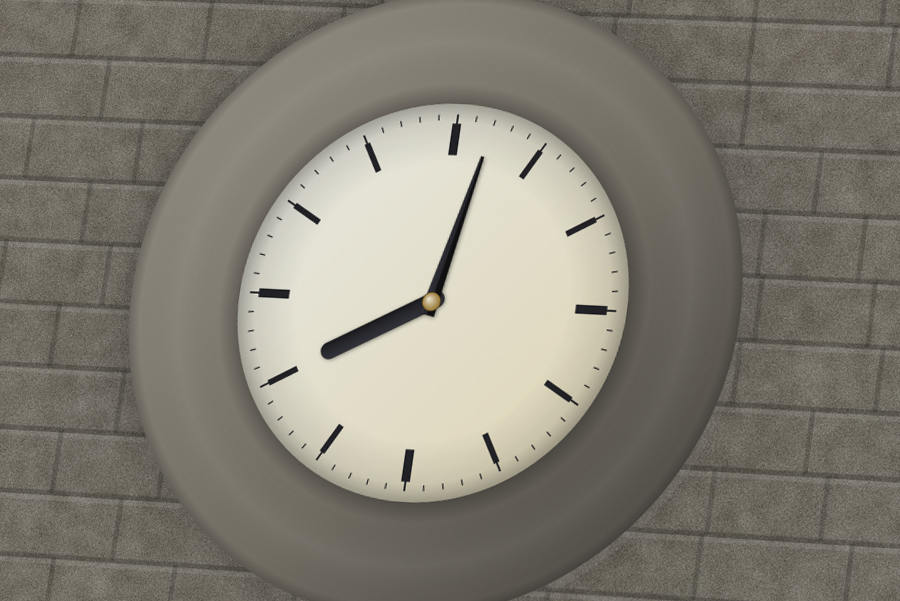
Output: {"hour": 8, "minute": 2}
